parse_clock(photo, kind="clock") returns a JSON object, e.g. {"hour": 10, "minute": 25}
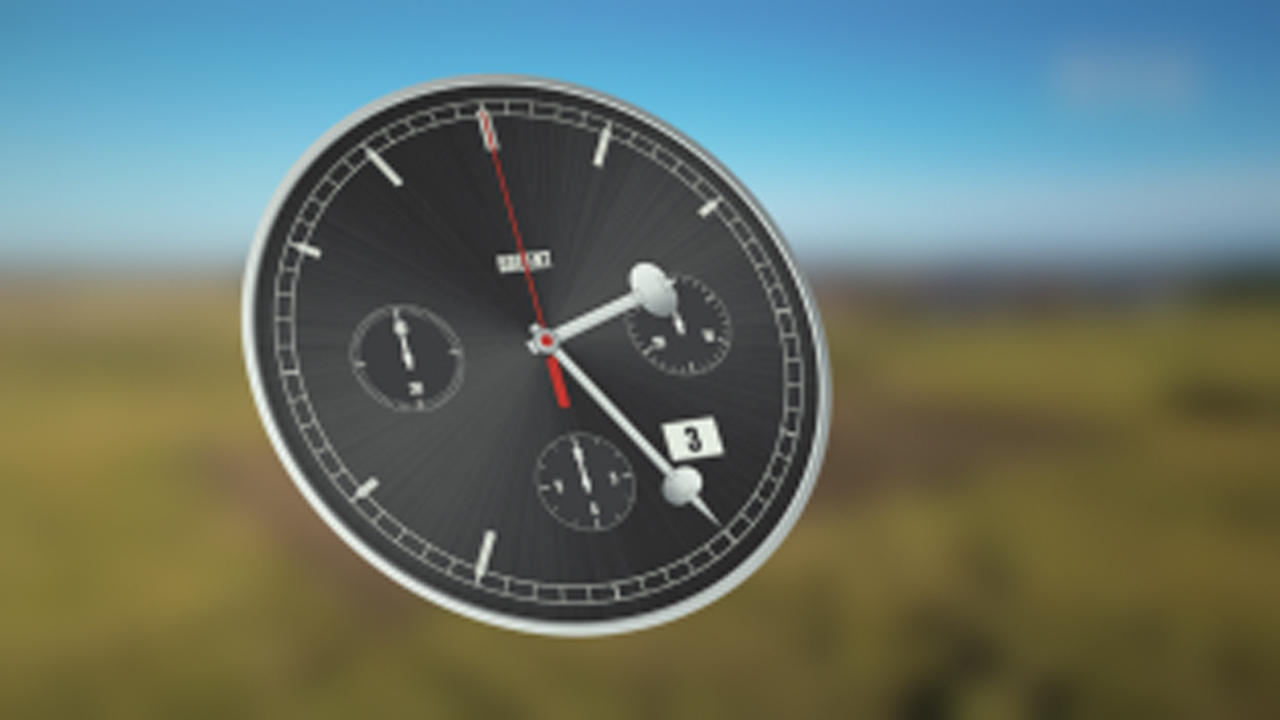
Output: {"hour": 2, "minute": 25}
